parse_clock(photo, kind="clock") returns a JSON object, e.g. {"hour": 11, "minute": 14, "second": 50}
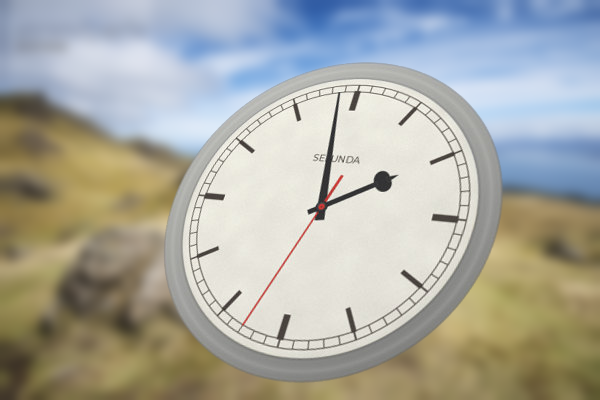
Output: {"hour": 1, "minute": 58, "second": 33}
